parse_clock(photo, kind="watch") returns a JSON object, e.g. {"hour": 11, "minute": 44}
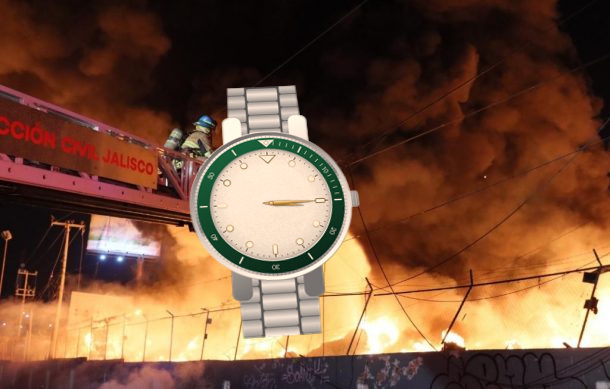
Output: {"hour": 3, "minute": 15}
